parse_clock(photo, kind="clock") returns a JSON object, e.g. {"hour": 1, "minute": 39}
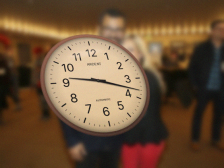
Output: {"hour": 9, "minute": 18}
